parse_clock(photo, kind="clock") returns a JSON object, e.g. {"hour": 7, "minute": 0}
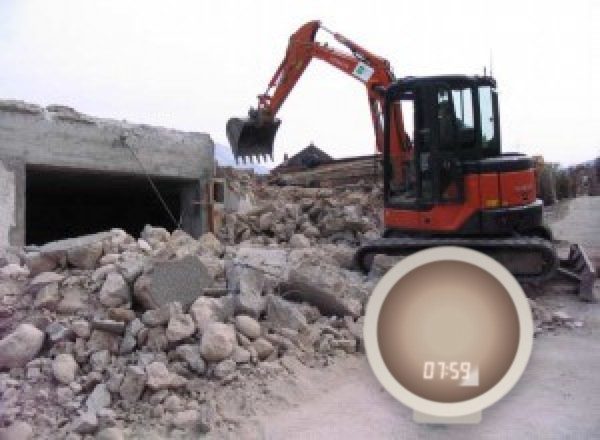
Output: {"hour": 7, "minute": 59}
